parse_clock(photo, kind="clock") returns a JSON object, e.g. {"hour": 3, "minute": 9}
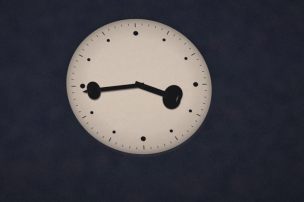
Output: {"hour": 3, "minute": 44}
